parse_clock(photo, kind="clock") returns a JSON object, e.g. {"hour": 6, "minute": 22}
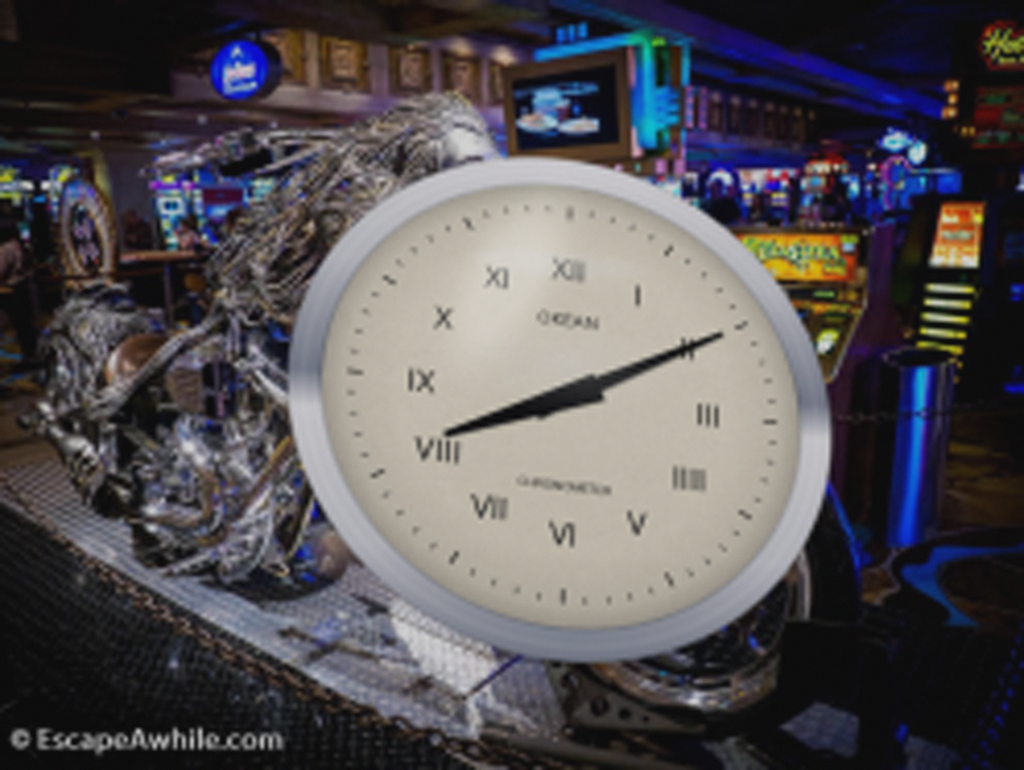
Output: {"hour": 8, "minute": 10}
